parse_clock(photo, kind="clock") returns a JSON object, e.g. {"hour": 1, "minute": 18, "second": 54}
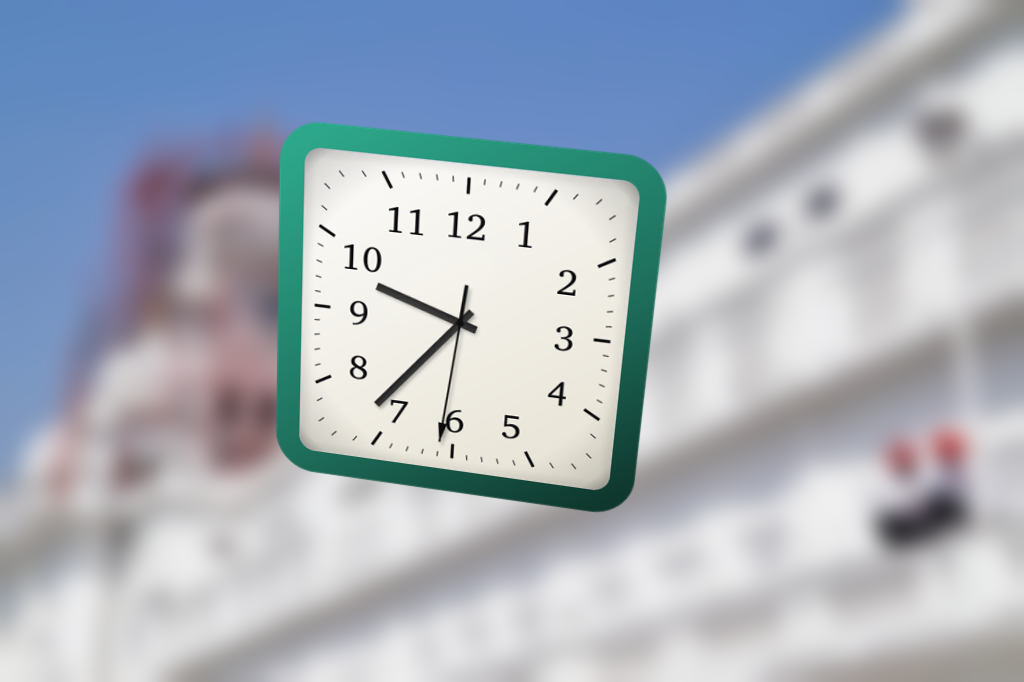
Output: {"hour": 9, "minute": 36, "second": 31}
